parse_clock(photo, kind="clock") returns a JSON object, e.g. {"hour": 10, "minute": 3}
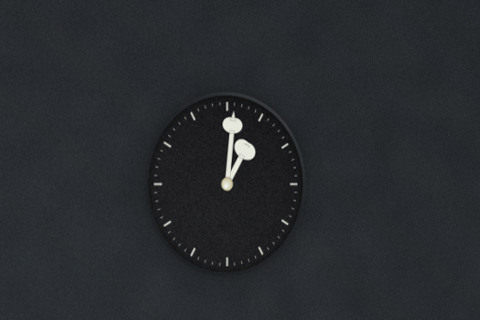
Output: {"hour": 1, "minute": 1}
